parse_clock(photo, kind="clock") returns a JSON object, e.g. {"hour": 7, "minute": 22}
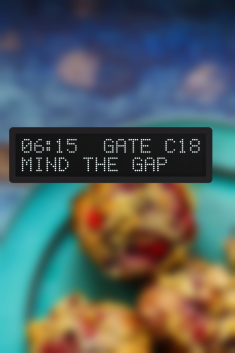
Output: {"hour": 6, "minute": 15}
